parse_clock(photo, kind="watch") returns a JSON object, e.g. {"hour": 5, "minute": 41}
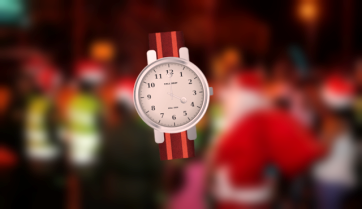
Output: {"hour": 4, "minute": 0}
